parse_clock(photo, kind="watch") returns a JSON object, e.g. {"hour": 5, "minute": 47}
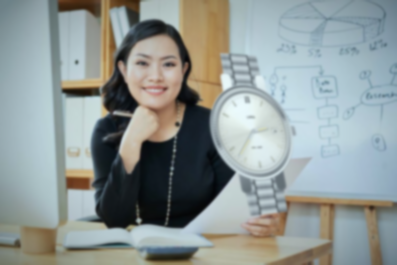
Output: {"hour": 2, "minute": 37}
